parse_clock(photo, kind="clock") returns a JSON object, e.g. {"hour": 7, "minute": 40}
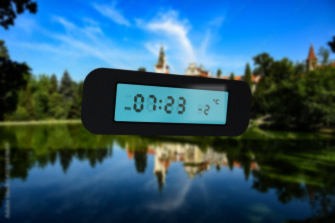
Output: {"hour": 7, "minute": 23}
